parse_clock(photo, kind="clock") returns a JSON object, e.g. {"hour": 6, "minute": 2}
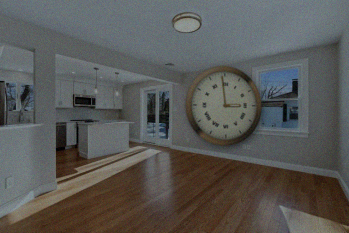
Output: {"hour": 2, "minute": 59}
